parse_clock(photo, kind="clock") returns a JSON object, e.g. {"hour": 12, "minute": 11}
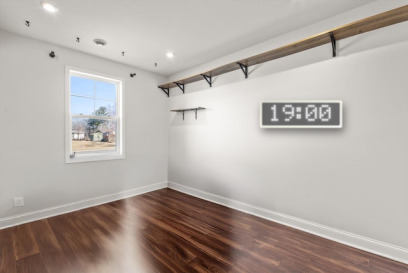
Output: {"hour": 19, "minute": 0}
